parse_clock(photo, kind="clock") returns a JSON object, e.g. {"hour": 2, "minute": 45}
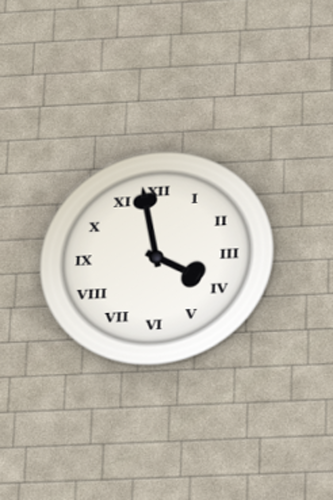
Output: {"hour": 3, "minute": 58}
